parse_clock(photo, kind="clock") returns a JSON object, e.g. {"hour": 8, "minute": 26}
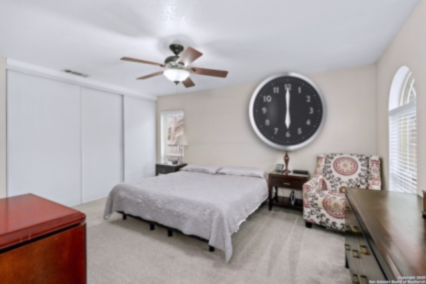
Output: {"hour": 6, "minute": 0}
